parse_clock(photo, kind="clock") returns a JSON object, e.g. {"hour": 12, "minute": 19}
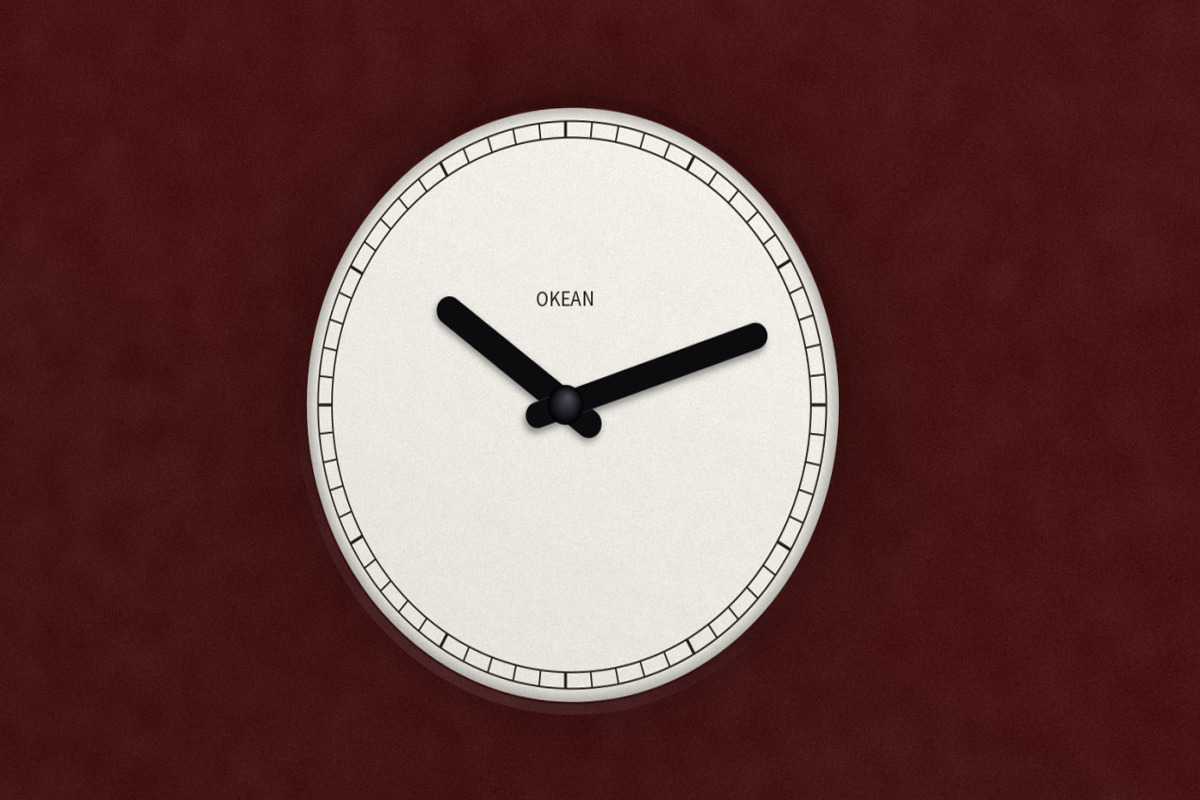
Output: {"hour": 10, "minute": 12}
